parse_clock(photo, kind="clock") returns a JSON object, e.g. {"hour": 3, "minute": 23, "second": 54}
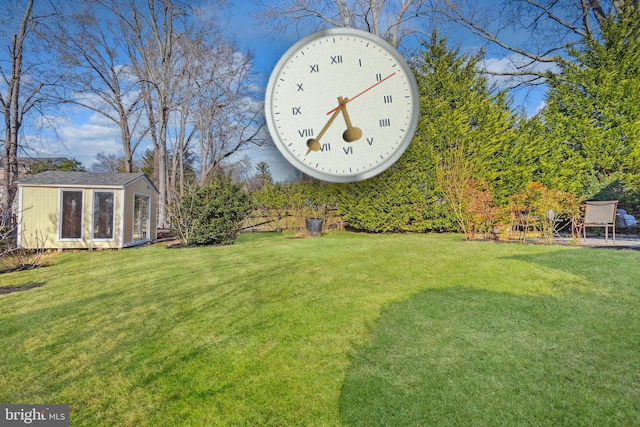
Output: {"hour": 5, "minute": 37, "second": 11}
